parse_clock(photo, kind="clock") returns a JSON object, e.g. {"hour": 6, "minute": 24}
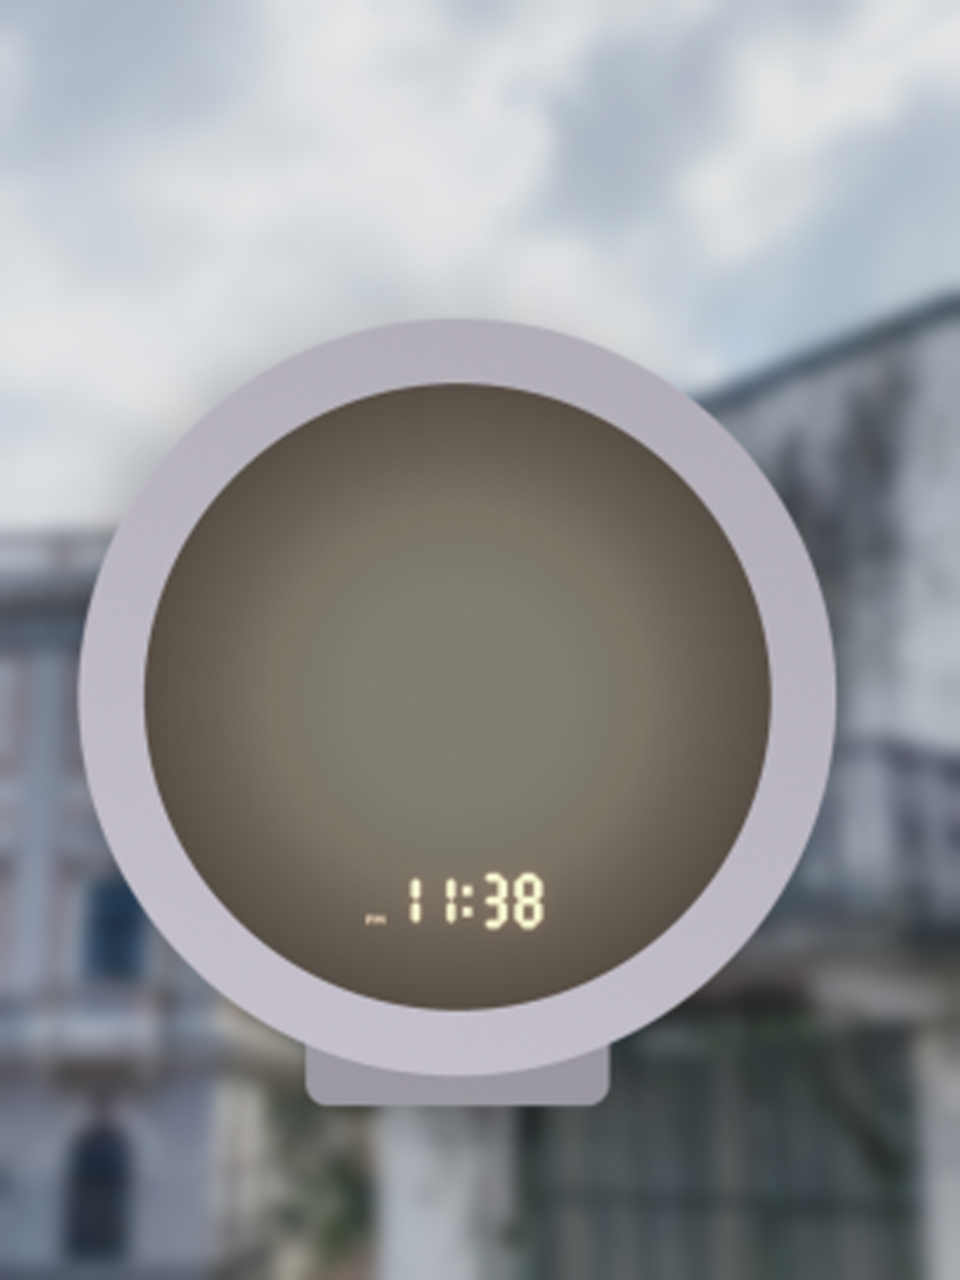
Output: {"hour": 11, "minute": 38}
